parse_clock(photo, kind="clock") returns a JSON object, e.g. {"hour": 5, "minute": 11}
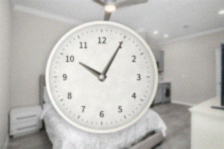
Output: {"hour": 10, "minute": 5}
